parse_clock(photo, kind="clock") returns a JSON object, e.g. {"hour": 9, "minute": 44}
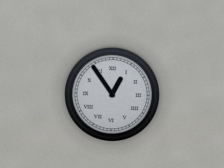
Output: {"hour": 12, "minute": 54}
